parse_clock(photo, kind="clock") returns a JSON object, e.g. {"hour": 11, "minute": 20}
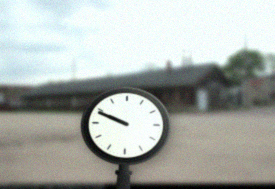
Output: {"hour": 9, "minute": 49}
